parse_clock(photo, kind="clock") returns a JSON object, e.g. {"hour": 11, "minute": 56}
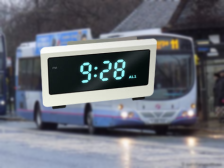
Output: {"hour": 9, "minute": 28}
